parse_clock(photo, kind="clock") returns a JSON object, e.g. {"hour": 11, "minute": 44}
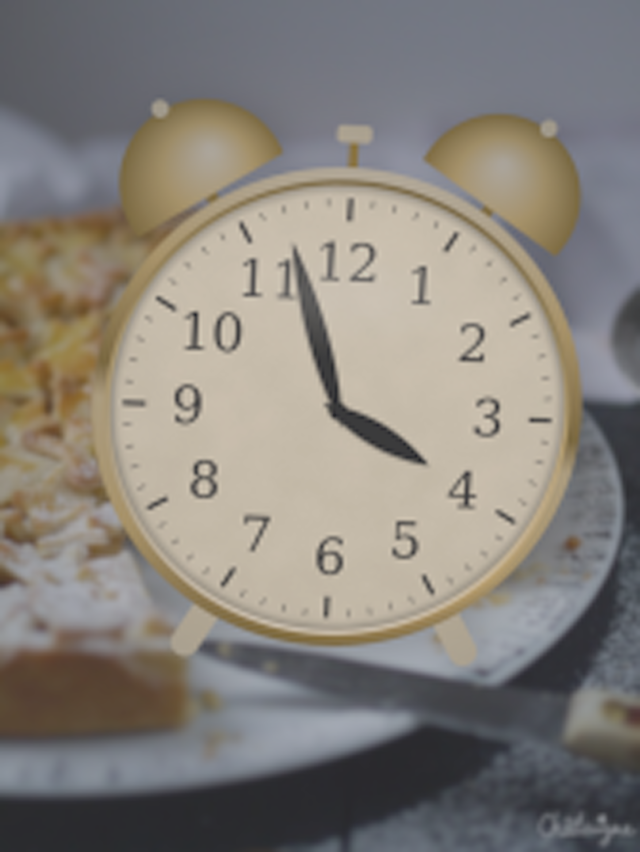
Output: {"hour": 3, "minute": 57}
